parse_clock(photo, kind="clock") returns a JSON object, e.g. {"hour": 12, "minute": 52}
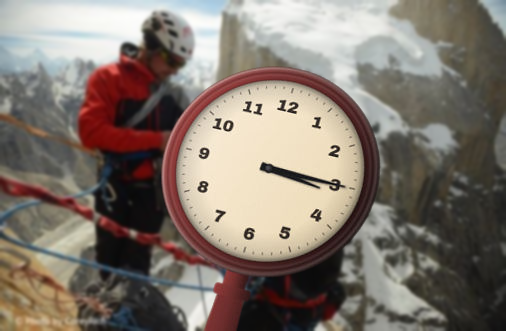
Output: {"hour": 3, "minute": 15}
